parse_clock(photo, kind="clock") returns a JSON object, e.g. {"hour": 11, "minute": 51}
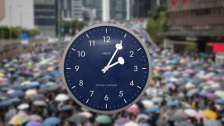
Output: {"hour": 2, "minute": 5}
